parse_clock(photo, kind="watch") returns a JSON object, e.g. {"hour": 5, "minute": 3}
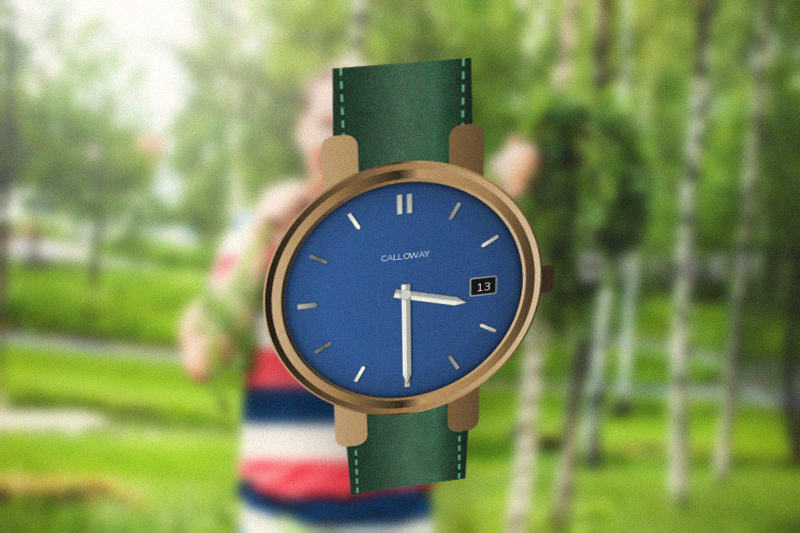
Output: {"hour": 3, "minute": 30}
